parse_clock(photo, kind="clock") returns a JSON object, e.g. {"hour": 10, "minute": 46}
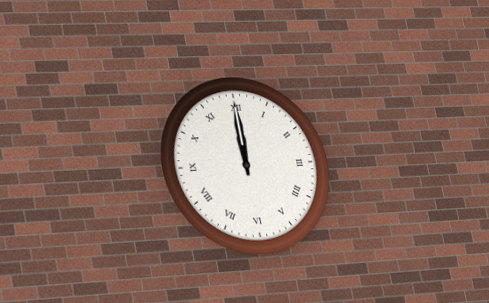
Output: {"hour": 12, "minute": 0}
